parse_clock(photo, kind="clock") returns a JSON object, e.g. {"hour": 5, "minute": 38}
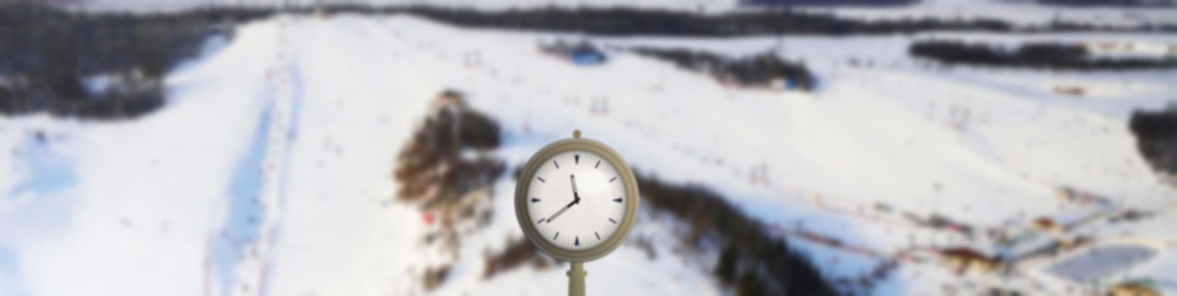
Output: {"hour": 11, "minute": 39}
